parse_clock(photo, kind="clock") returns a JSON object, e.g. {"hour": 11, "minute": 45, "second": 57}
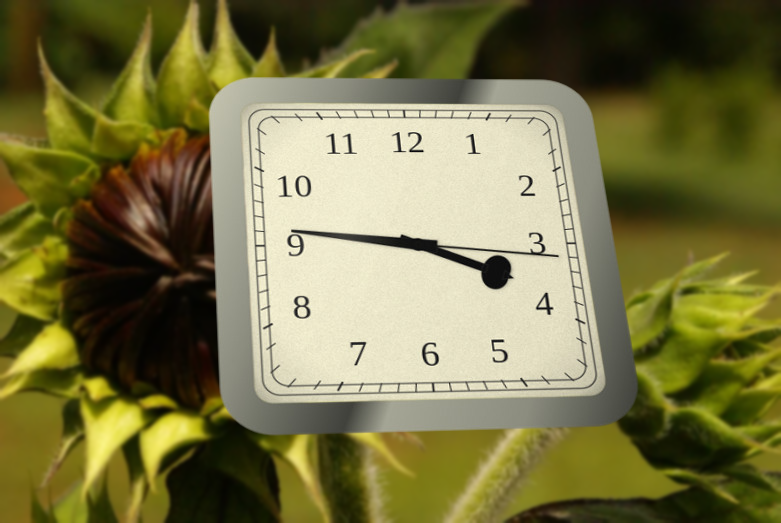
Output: {"hour": 3, "minute": 46, "second": 16}
